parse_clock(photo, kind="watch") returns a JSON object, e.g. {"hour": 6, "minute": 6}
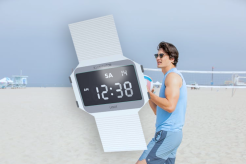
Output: {"hour": 12, "minute": 38}
